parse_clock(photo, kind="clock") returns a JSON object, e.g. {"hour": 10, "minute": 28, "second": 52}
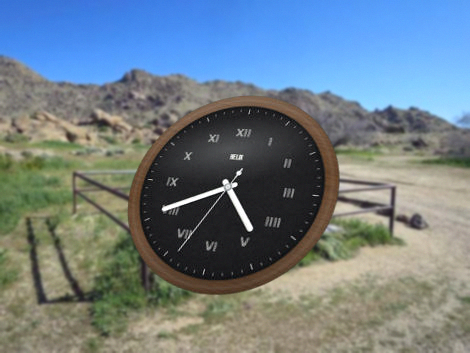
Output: {"hour": 4, "minute": 40, "second": 34}
